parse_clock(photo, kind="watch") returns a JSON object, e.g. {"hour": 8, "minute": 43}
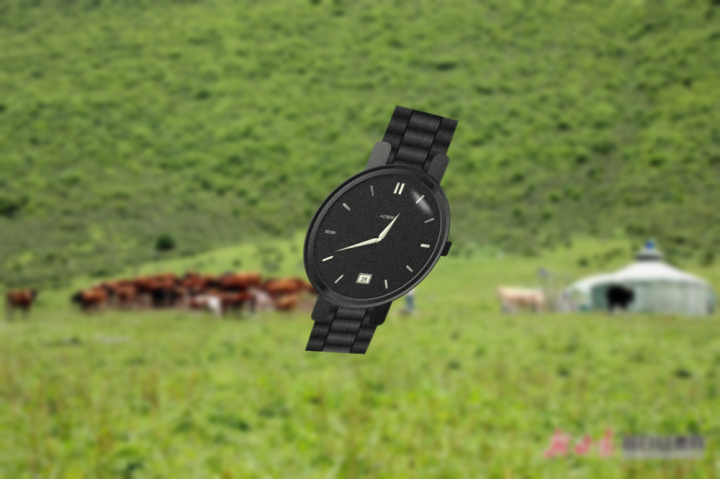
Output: {"hour": 12, "minute": 41}
